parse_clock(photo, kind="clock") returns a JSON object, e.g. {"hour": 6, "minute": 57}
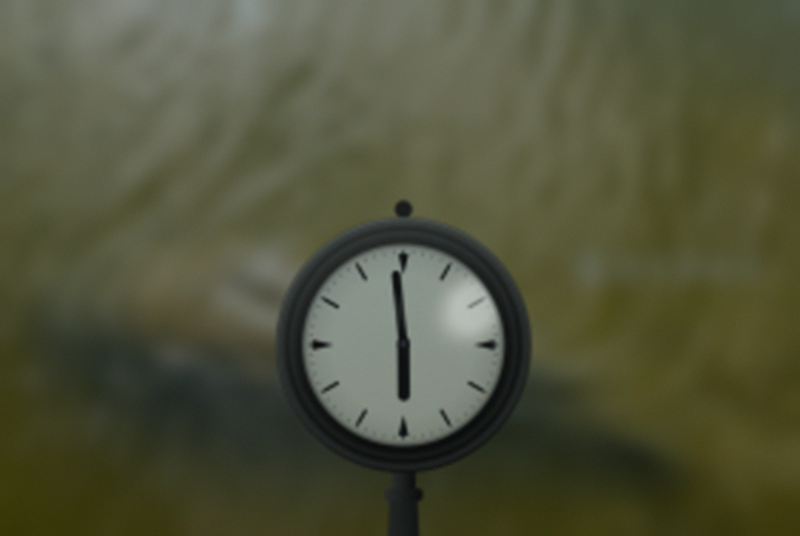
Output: {"hour": 5, "minute": 59}
